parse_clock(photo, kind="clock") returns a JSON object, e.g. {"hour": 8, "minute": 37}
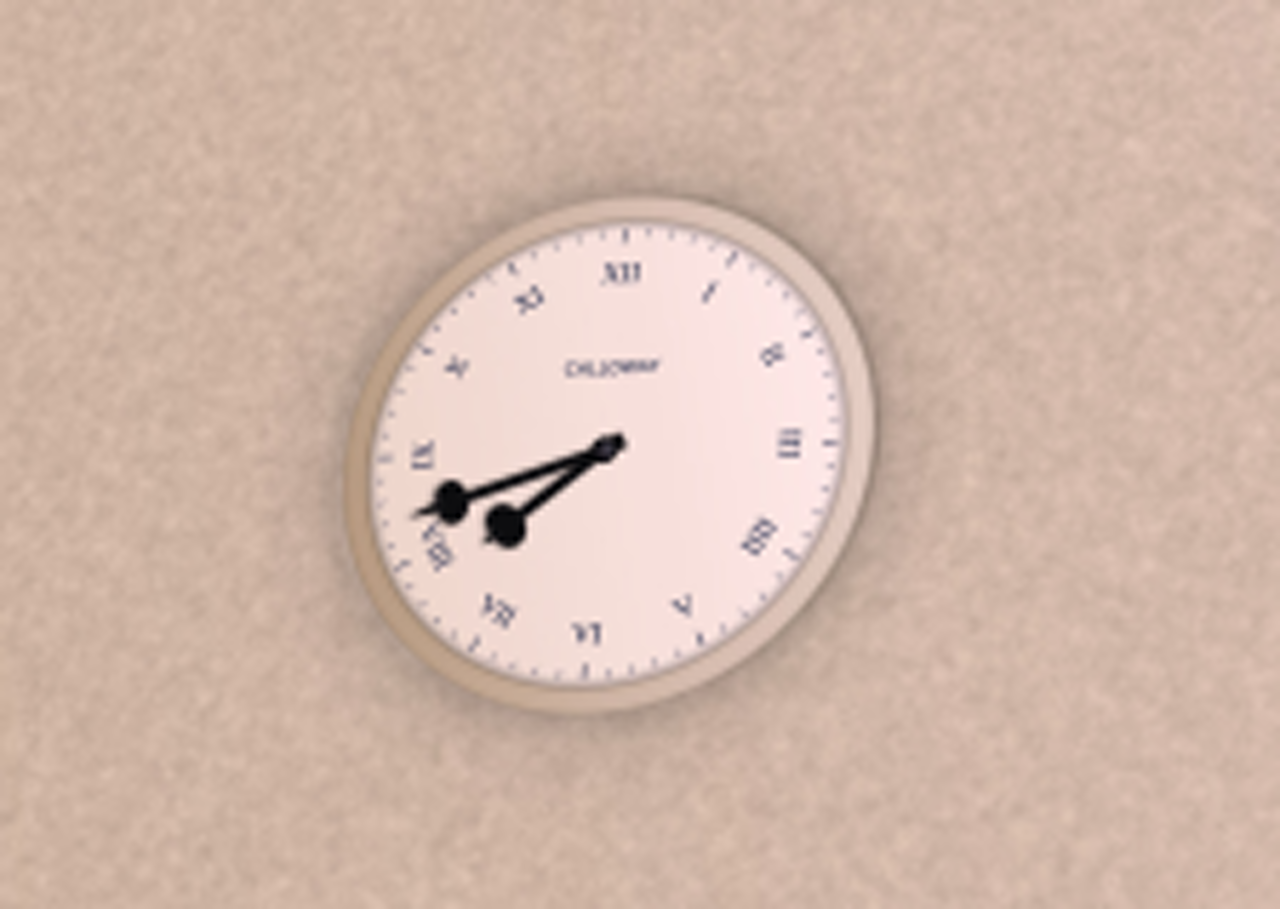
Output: {"hour": 7, "minute": 42}
